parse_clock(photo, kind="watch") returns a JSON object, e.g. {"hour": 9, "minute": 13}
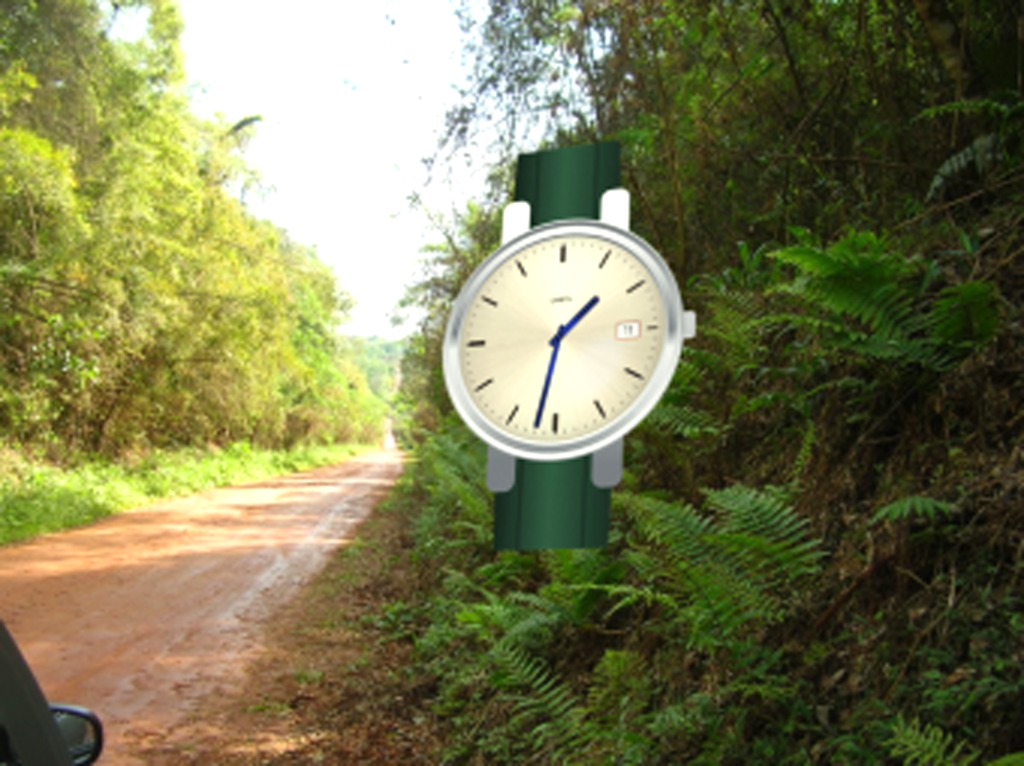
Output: {"hour": 1, "minute": 32}
